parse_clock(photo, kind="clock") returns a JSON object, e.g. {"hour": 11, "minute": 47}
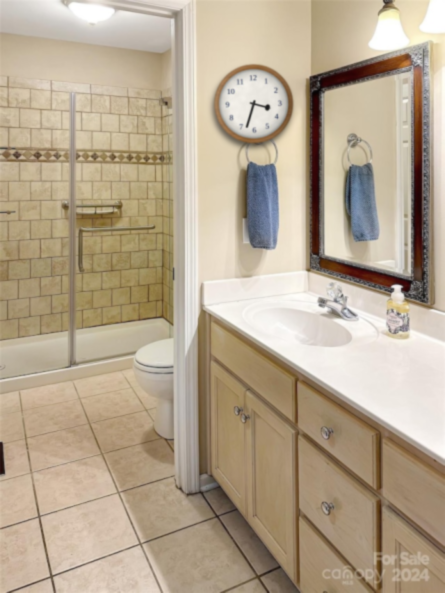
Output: {"hour": 3, "minute": 33}
